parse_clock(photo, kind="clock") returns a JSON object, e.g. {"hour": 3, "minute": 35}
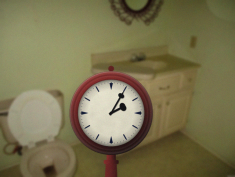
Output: {"hour": 2, "minute": 5}
